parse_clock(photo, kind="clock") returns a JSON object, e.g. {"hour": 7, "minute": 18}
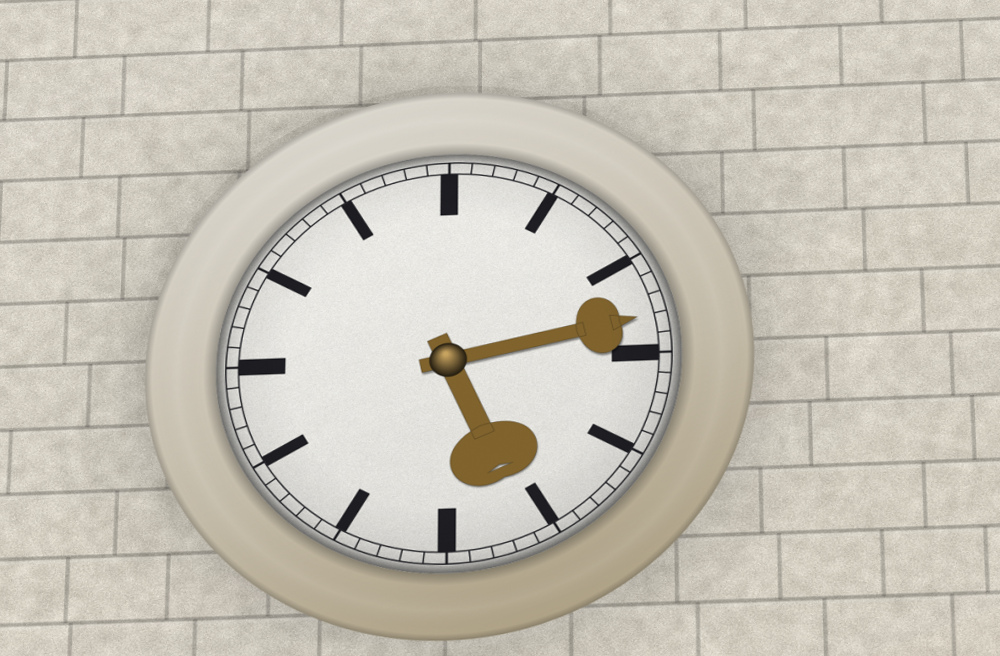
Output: {"hour": 5, "minute": 13}
